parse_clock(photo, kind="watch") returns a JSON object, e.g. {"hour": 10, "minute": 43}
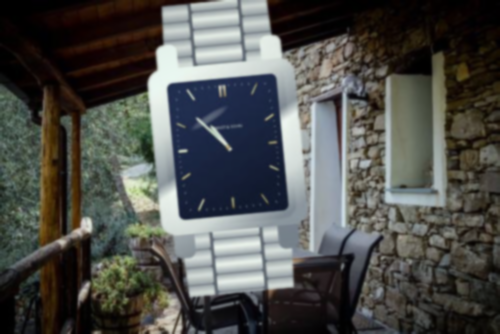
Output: {"hour": 10, "minute": 53}
